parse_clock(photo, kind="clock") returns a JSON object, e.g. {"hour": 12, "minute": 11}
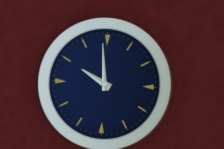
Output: {"hour": 9, "minute": 59}
